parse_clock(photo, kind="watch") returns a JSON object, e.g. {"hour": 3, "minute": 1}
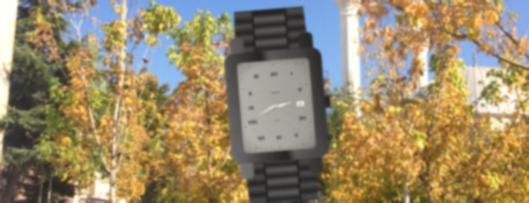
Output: {"hour": 2, "minute": 41}
